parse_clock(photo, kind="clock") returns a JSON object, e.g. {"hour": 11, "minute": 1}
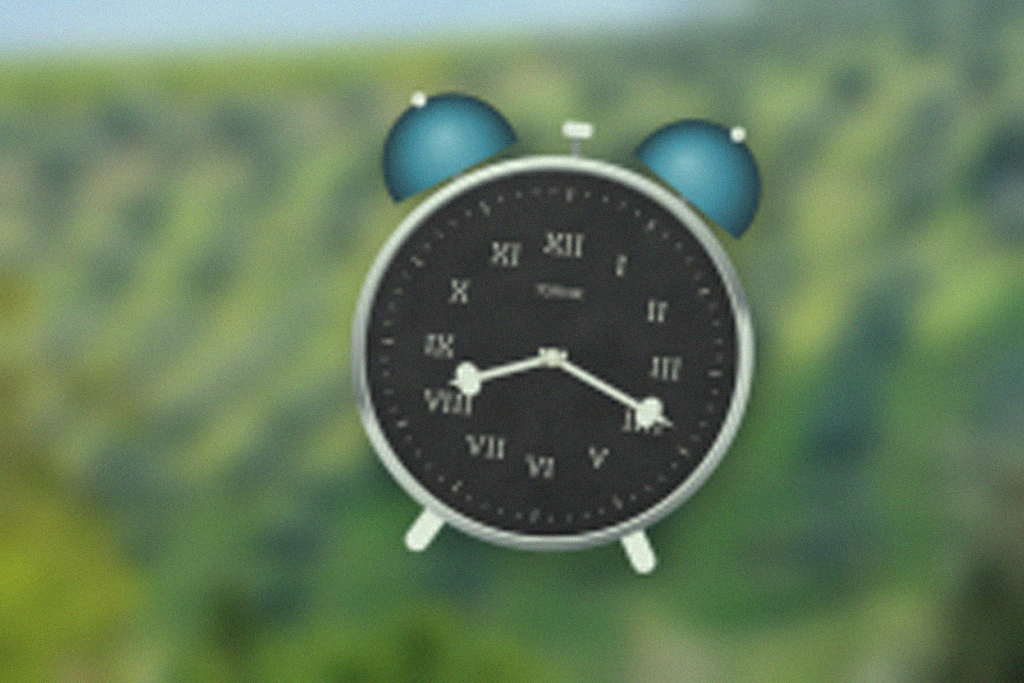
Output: {"hour": 8, "minute": 19}
